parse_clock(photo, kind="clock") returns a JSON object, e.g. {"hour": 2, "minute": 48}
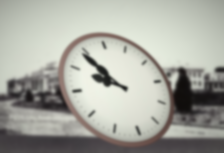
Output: {"hour": 9, "minute": 54}
